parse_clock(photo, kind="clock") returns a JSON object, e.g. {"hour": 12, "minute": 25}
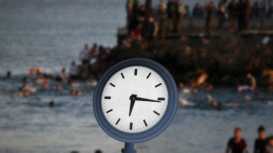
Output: {"hour": 6, "minute": 16}
